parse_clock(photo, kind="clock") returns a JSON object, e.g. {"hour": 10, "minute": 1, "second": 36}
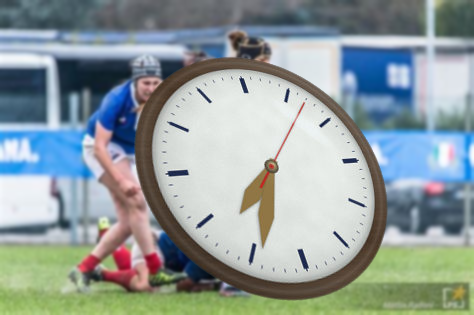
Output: {"hour": 7, "minute": 34, "second": 7}
